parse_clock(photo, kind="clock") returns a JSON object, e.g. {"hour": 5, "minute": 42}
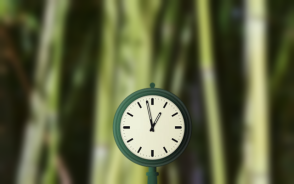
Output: {"hour": 12, "minute": 58}
